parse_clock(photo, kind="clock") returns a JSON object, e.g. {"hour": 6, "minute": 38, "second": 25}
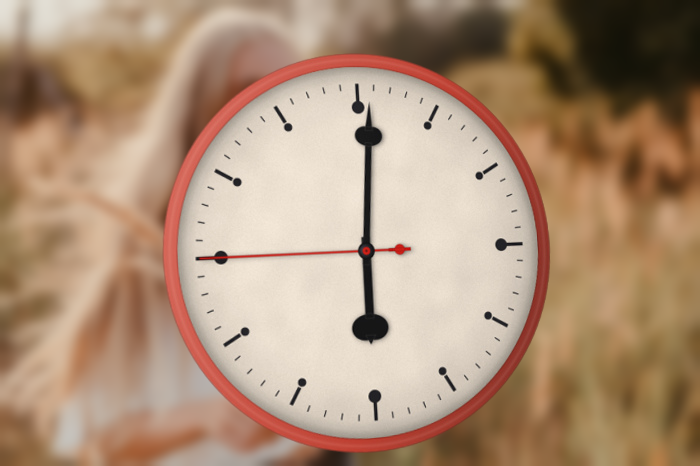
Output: {"hour": 6, "minute": 0, "second": 45}
